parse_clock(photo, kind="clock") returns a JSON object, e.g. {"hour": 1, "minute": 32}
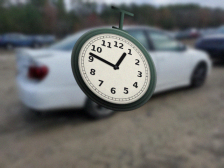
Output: {"hour": 12, "minute": 47}
